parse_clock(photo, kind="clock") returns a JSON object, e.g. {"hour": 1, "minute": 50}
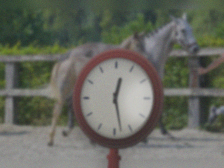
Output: {"hour": 12, "minute": 28}
